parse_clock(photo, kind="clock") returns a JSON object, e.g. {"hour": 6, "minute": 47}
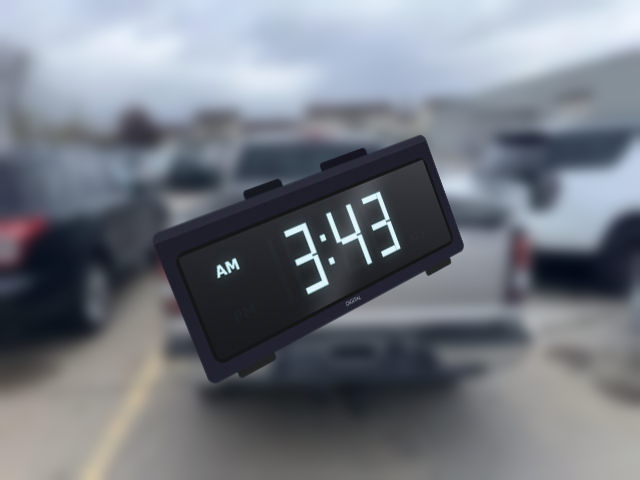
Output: {"hour": 3, "minute": 43}
